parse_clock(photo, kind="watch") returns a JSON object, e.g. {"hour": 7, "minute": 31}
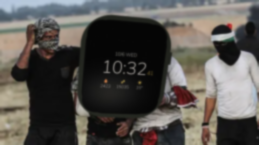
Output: {"hour": 10, "minute": 32}
